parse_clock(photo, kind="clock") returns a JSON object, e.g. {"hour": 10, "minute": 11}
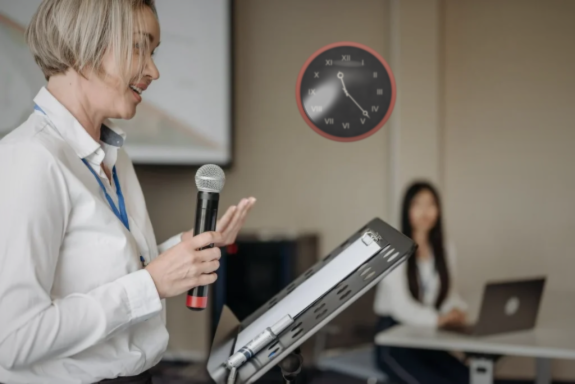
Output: {"hour": 11, "minute": 23}
